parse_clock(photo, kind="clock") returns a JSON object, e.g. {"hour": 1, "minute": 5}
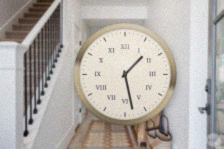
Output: {"hour": 1, "minute": 28}
